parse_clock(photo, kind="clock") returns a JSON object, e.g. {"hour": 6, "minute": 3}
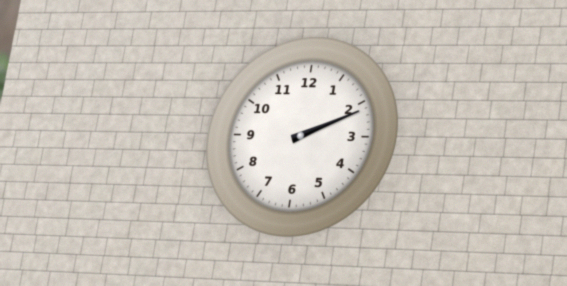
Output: {"hour": 2, "minute": 11}
